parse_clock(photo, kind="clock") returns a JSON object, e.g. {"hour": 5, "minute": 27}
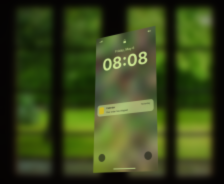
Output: {"hour": 8, "minute": 8}
